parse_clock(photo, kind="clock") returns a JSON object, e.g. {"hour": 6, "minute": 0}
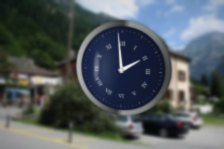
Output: {"hour": 1, "minute": 59}
